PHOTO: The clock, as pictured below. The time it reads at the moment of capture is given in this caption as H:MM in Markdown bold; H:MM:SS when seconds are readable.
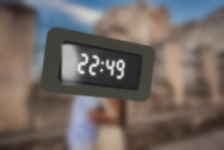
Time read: **22:49**
